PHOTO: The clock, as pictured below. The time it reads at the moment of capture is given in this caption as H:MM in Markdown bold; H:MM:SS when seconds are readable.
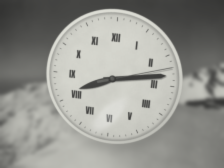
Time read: **8:13:12**
